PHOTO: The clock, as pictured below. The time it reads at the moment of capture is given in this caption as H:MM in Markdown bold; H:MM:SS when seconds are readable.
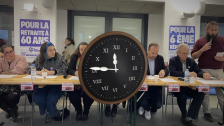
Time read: **11:46**
